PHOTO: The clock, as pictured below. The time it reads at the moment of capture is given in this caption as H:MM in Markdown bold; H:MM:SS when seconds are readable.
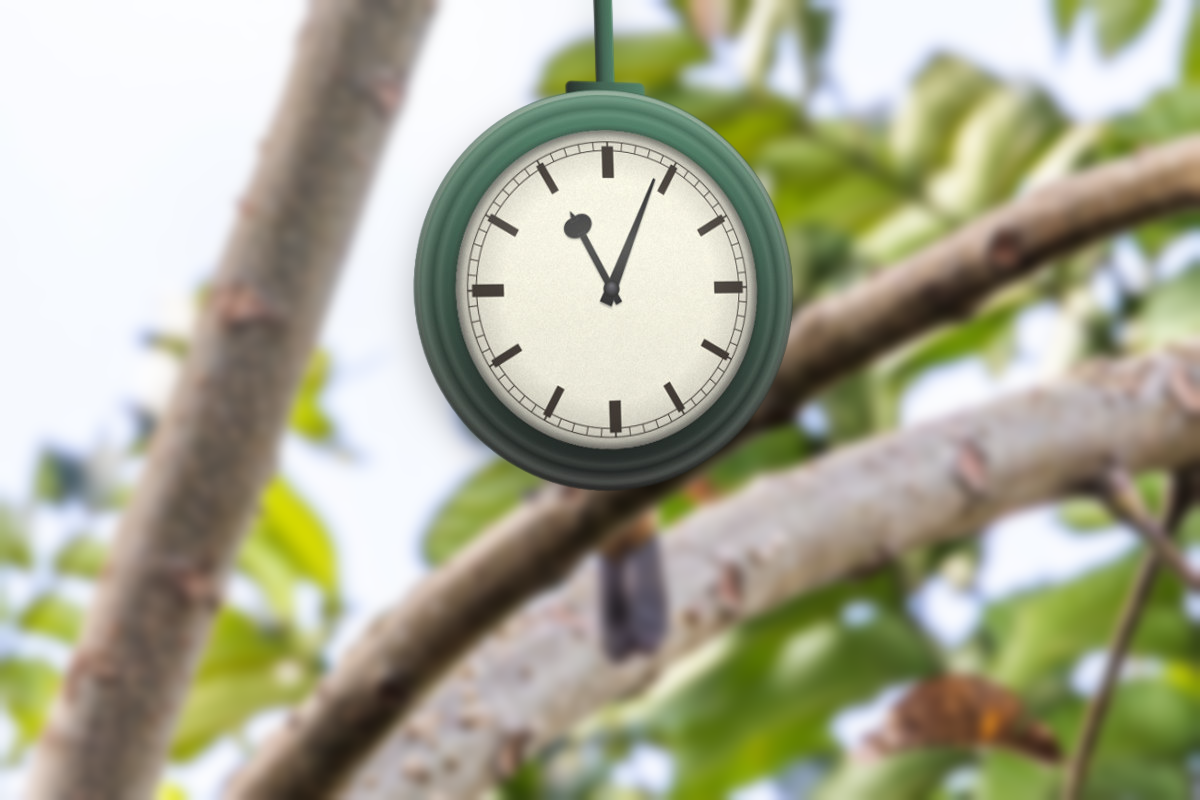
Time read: **11:04**
